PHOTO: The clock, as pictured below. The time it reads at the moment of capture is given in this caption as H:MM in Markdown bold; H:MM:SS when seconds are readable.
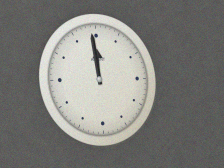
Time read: **11:59**
